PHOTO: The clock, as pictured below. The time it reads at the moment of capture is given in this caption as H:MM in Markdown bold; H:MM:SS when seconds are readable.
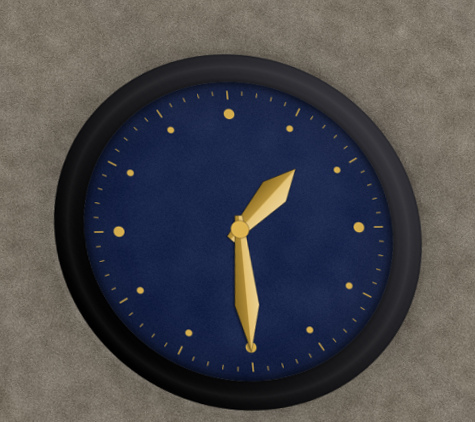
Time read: **1:30**
